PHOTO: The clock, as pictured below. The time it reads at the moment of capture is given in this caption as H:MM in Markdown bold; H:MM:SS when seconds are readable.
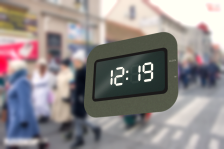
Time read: **12:19**
